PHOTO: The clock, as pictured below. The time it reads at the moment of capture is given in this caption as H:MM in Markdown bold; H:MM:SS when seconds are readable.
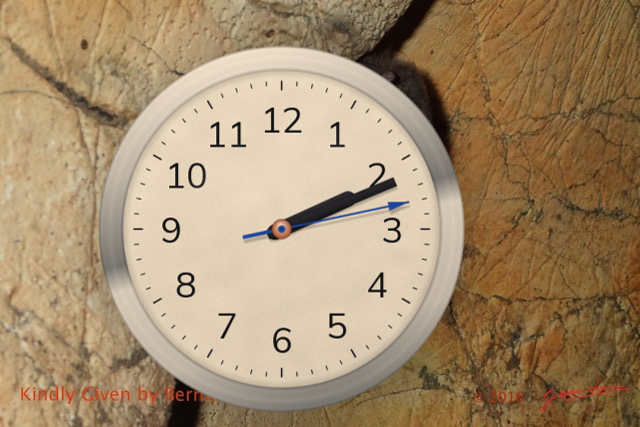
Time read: **2:11:13**
